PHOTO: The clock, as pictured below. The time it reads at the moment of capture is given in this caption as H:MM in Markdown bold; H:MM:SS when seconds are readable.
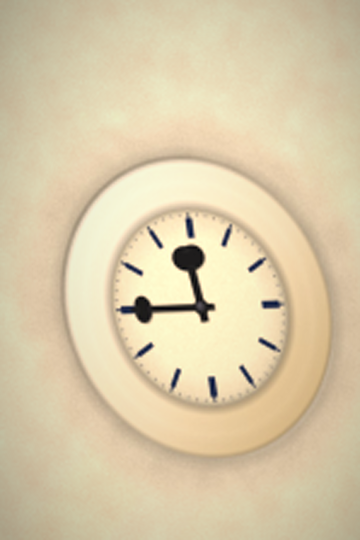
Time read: **11:45**
